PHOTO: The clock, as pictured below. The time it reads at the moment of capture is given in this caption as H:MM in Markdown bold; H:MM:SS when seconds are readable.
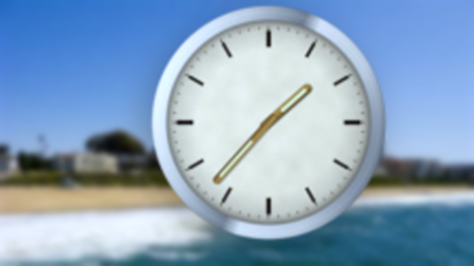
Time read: **1:37**
